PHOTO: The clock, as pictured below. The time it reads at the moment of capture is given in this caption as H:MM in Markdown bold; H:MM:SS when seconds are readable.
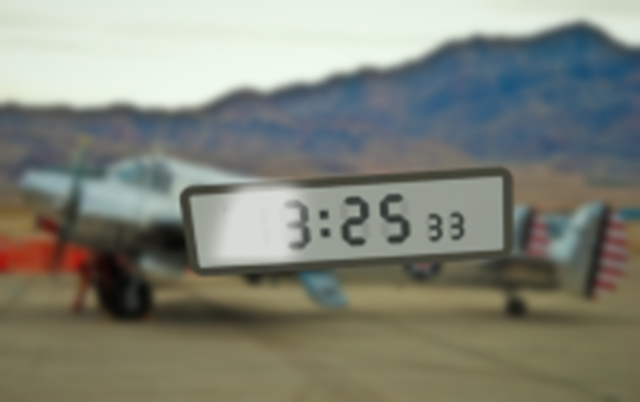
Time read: **3:25:33**
